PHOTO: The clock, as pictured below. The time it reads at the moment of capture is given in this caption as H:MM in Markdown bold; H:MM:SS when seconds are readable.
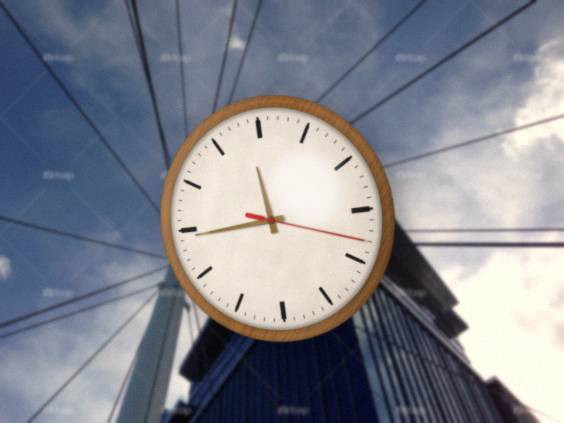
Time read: **11:44:18**
